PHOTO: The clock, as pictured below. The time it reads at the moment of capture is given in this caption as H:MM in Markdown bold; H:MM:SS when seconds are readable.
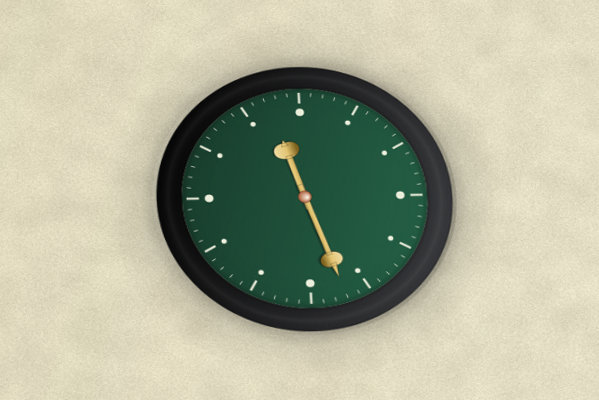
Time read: **11:27**
